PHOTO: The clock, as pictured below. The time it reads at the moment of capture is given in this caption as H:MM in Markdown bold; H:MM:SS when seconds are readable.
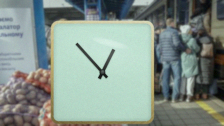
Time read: **12:53**
